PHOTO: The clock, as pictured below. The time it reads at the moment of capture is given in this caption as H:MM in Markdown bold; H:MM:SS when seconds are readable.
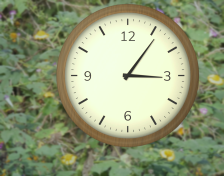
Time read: **3:06**
